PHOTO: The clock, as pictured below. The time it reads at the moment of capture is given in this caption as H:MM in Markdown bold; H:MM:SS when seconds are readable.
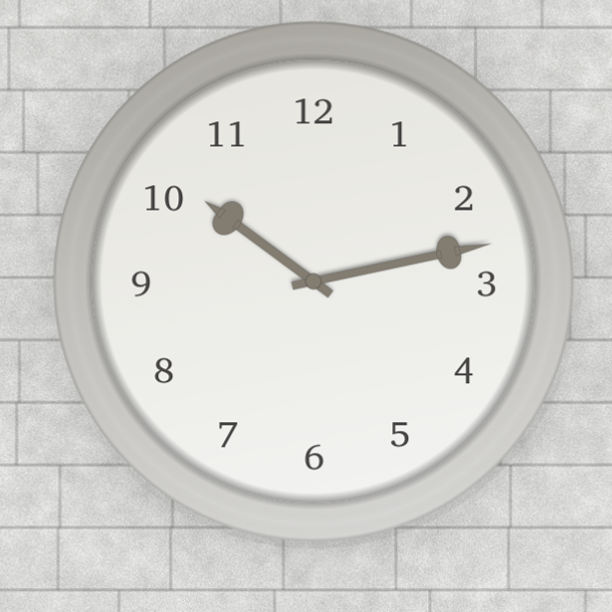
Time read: **10:13**
